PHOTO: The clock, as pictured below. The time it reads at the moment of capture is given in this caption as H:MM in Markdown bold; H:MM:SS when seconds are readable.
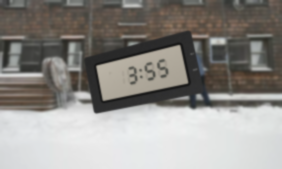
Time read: **3:55**
